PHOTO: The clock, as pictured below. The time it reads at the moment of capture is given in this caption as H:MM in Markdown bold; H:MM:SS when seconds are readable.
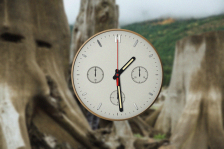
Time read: **1:29**
